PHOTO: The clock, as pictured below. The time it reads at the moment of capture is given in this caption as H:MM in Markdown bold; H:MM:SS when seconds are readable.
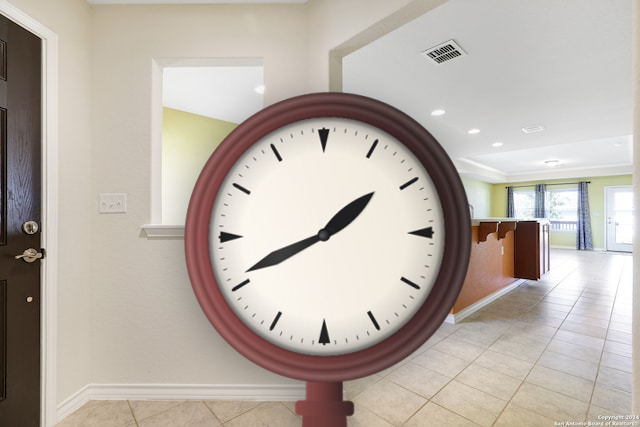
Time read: **1:41**
